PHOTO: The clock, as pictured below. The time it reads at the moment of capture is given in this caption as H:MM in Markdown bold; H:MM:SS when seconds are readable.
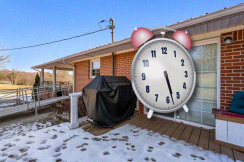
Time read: **5:28**
